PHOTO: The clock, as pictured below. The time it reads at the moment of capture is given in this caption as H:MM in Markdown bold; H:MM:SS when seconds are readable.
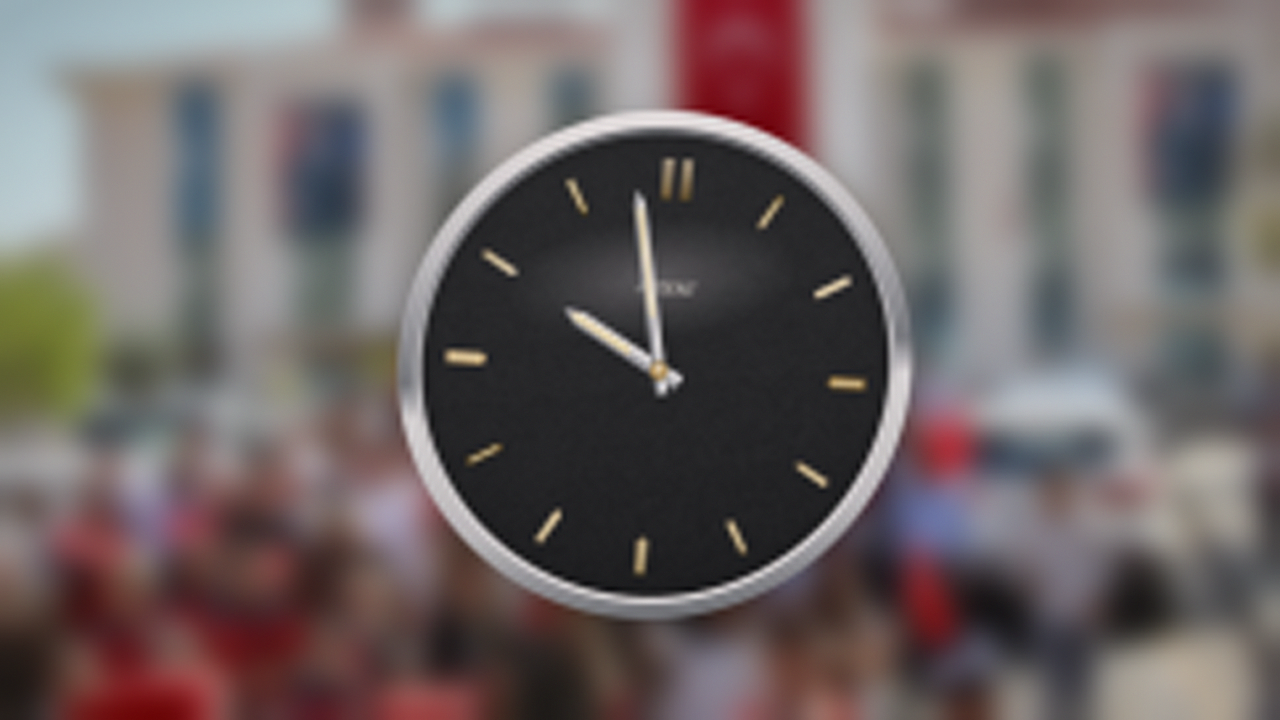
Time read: **9:58**
